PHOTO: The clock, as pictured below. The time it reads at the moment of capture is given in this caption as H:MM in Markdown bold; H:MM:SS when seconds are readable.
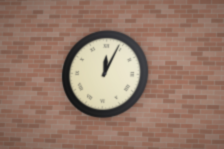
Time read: **12:04**
